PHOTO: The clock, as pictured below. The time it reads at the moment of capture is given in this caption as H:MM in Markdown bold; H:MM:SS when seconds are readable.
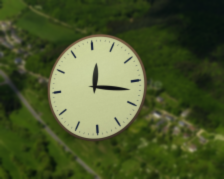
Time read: **12:17**
